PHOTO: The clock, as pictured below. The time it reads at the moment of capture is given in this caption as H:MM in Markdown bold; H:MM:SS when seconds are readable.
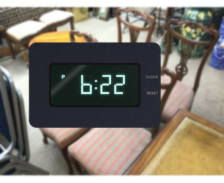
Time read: **6:22**
